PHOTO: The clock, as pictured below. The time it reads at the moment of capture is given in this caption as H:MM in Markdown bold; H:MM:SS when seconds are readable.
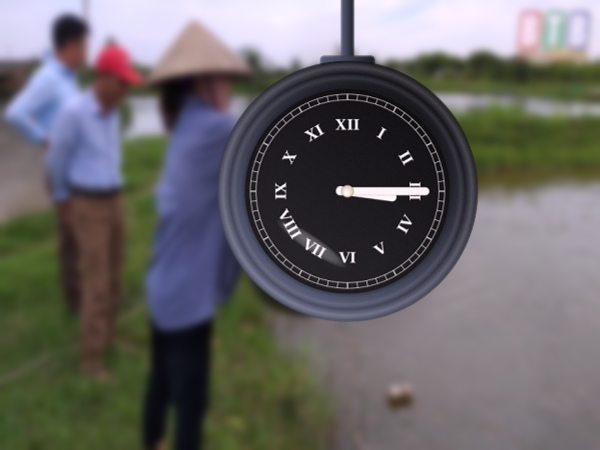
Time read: **3:15**
